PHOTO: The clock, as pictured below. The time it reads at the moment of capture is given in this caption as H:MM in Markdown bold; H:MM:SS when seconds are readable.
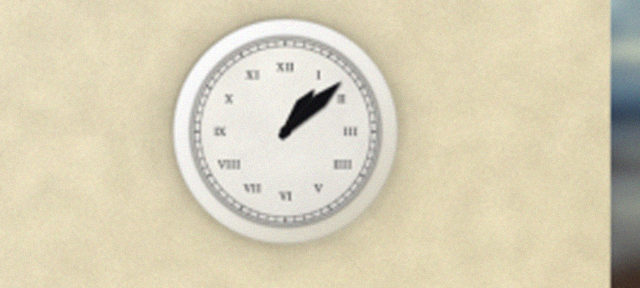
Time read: **1:08**
